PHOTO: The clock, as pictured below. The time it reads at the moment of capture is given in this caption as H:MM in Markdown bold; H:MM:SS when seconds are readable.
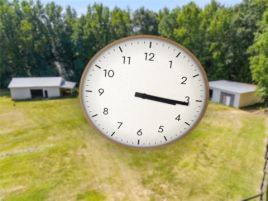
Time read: **3:16**
